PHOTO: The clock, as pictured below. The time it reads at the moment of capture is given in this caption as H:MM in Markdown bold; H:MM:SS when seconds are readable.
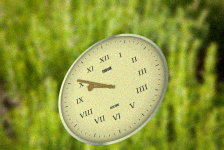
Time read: **9:51**
